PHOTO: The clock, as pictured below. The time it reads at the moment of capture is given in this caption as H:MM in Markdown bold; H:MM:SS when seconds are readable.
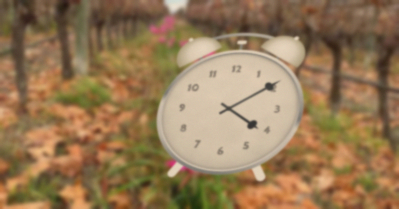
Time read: **4:09**
